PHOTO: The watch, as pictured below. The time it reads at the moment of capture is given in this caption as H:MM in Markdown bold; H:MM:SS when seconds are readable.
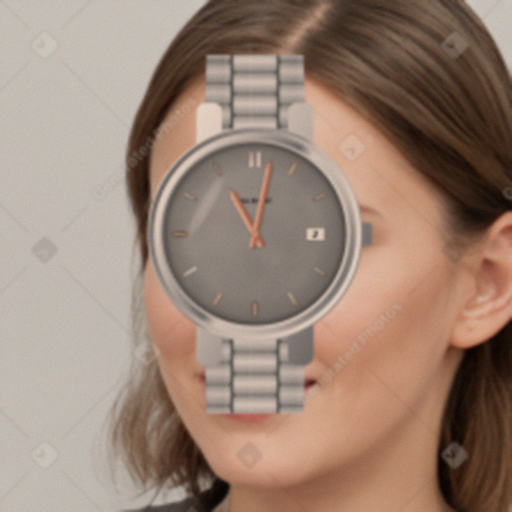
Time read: **11:02**
